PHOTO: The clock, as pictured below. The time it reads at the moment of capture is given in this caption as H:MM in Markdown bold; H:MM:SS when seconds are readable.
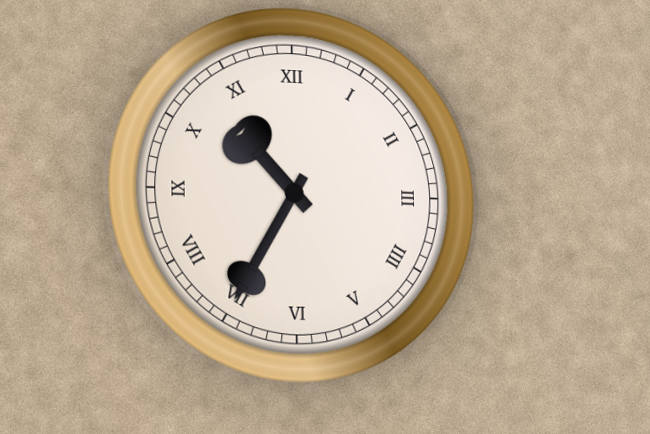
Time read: **10:35**
